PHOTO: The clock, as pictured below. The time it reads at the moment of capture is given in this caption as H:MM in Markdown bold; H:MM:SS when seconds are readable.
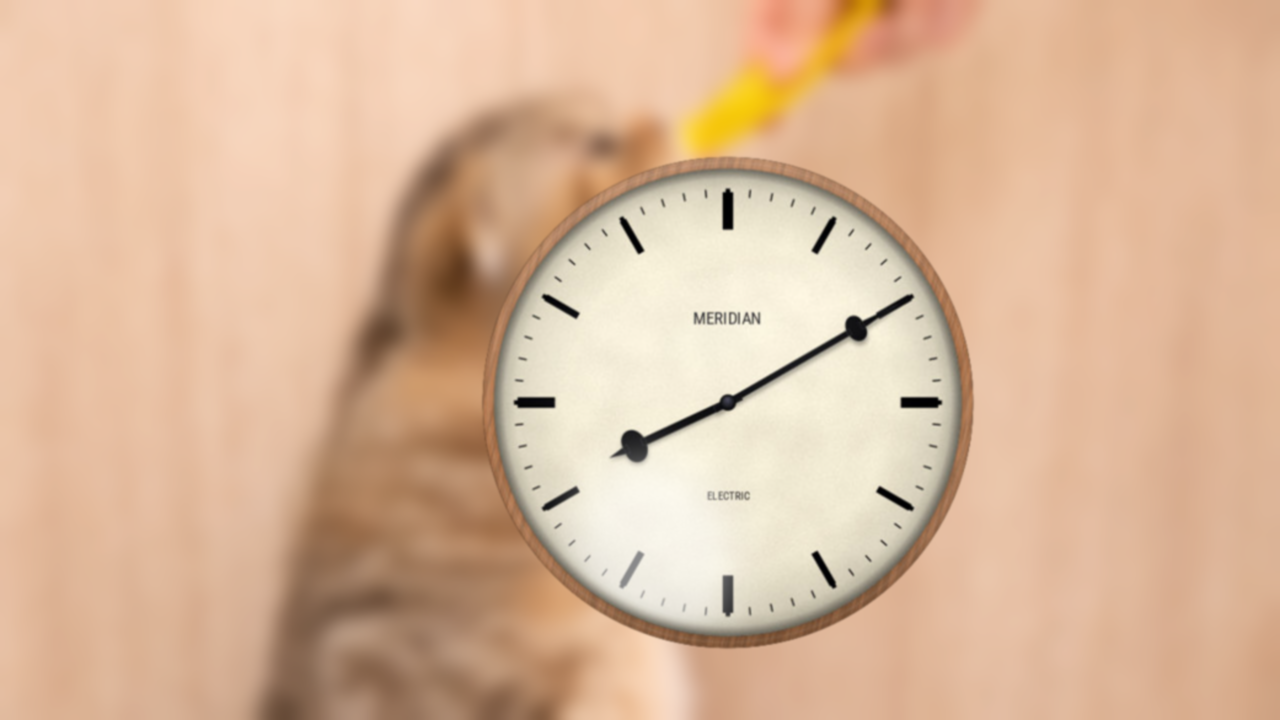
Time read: **8:10**
